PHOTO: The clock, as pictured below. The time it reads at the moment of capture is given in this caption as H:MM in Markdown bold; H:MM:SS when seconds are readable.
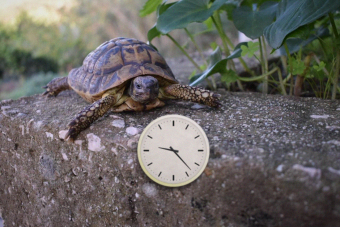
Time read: **9:23**
